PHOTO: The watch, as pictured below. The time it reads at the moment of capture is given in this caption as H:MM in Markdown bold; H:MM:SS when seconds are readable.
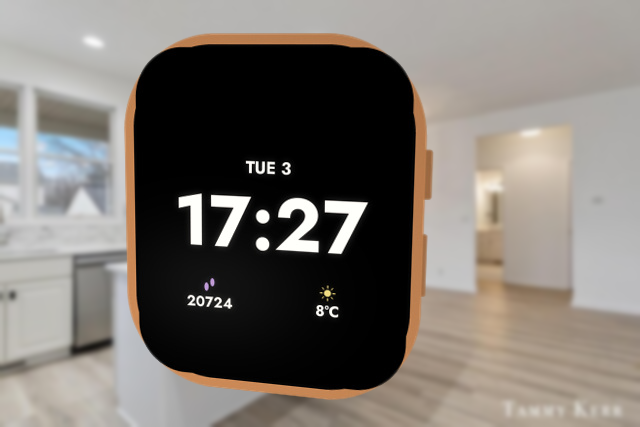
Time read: **17:27**
